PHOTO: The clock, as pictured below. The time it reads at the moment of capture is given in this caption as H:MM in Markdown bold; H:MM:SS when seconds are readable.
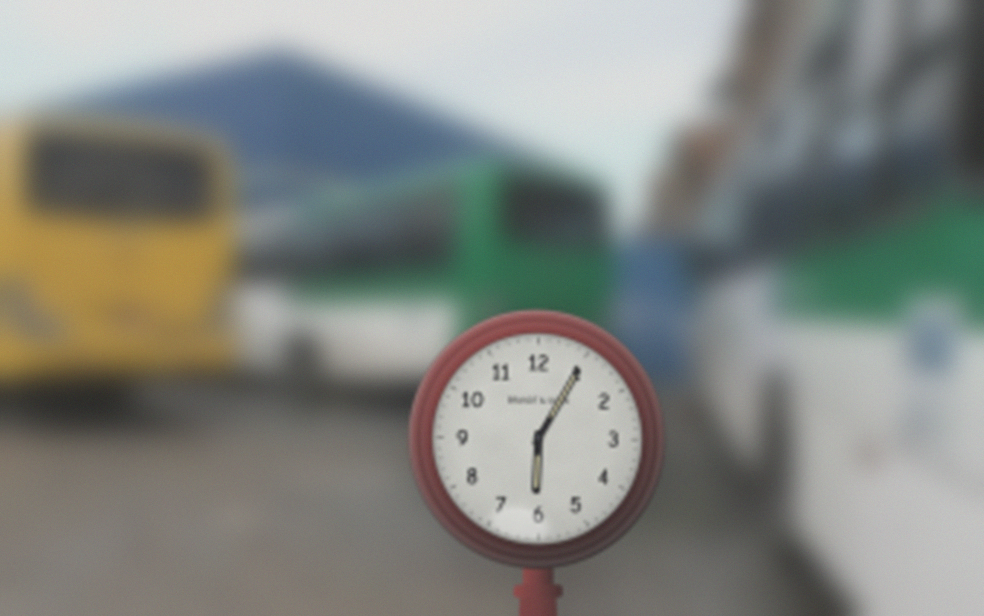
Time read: **6:05**
